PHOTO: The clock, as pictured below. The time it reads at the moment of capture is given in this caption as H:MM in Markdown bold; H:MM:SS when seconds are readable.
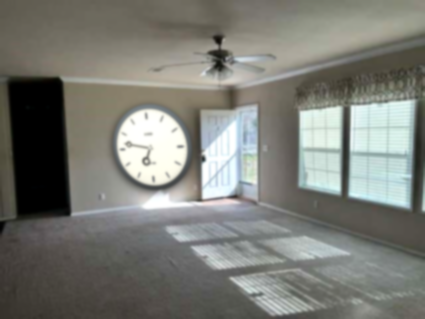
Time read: **6:47**
